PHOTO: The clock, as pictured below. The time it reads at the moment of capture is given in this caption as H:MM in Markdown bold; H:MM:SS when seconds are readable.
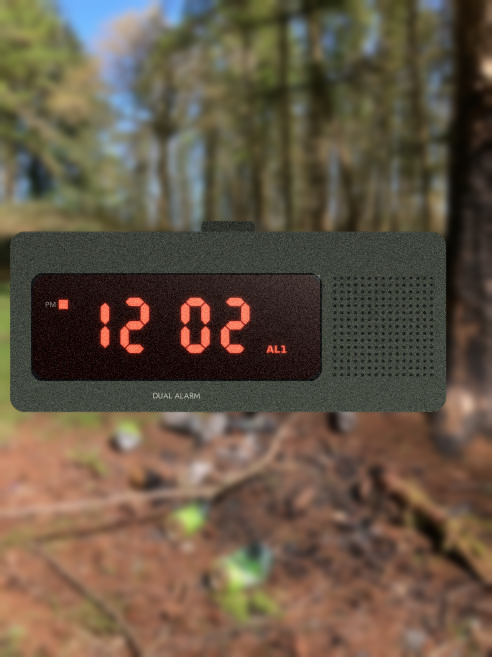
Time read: **12:02**
